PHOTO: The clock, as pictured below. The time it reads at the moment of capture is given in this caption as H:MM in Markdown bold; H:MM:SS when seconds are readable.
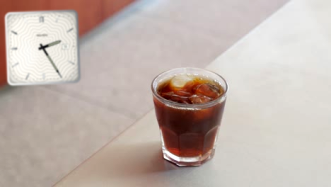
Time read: **2:25**
